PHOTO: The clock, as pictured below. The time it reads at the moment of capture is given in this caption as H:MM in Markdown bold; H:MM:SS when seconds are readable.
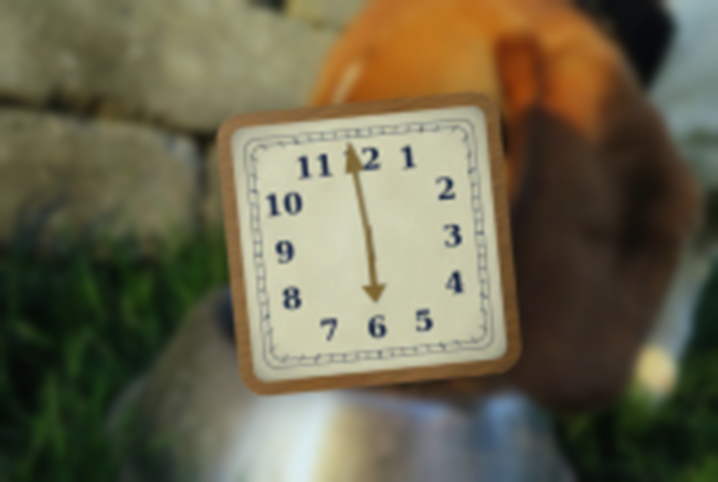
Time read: **5:59**
